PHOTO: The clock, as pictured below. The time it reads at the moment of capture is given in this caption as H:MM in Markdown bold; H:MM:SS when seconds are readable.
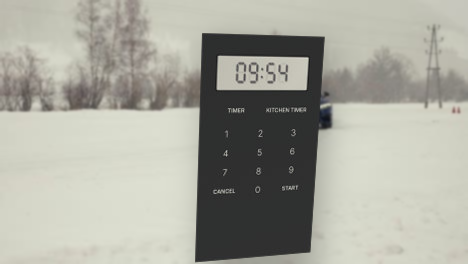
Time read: **9:54**
